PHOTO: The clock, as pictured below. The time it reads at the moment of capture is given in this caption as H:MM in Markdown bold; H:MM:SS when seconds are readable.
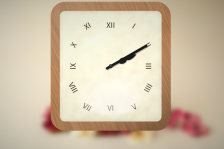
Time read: **2:10**
